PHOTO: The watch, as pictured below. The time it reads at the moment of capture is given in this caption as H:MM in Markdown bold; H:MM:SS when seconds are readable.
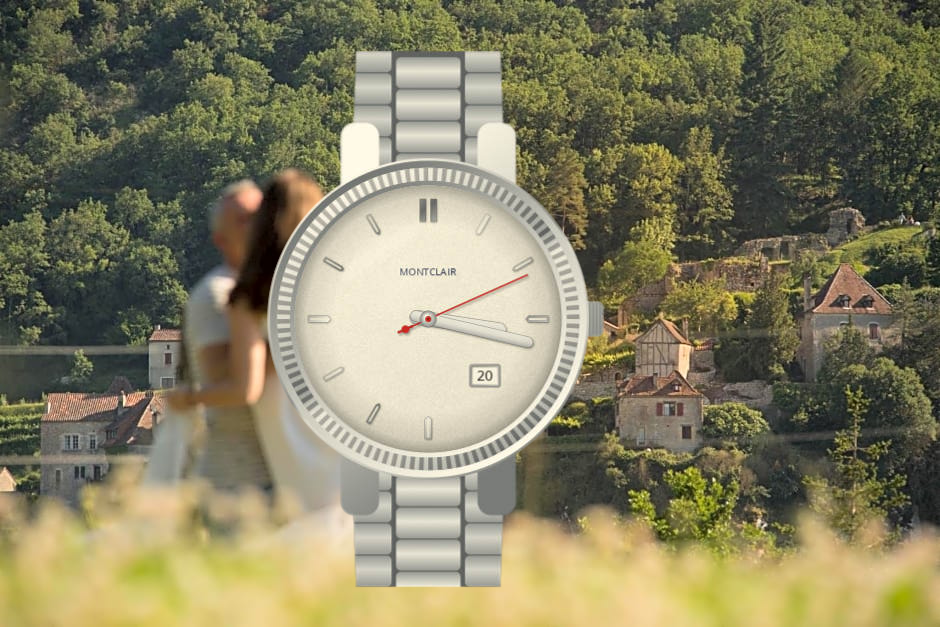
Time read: **3:17:11**
